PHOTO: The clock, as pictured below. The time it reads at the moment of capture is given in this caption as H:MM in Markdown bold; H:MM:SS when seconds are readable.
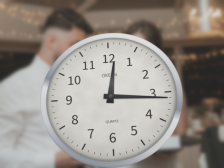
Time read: **12:16**
